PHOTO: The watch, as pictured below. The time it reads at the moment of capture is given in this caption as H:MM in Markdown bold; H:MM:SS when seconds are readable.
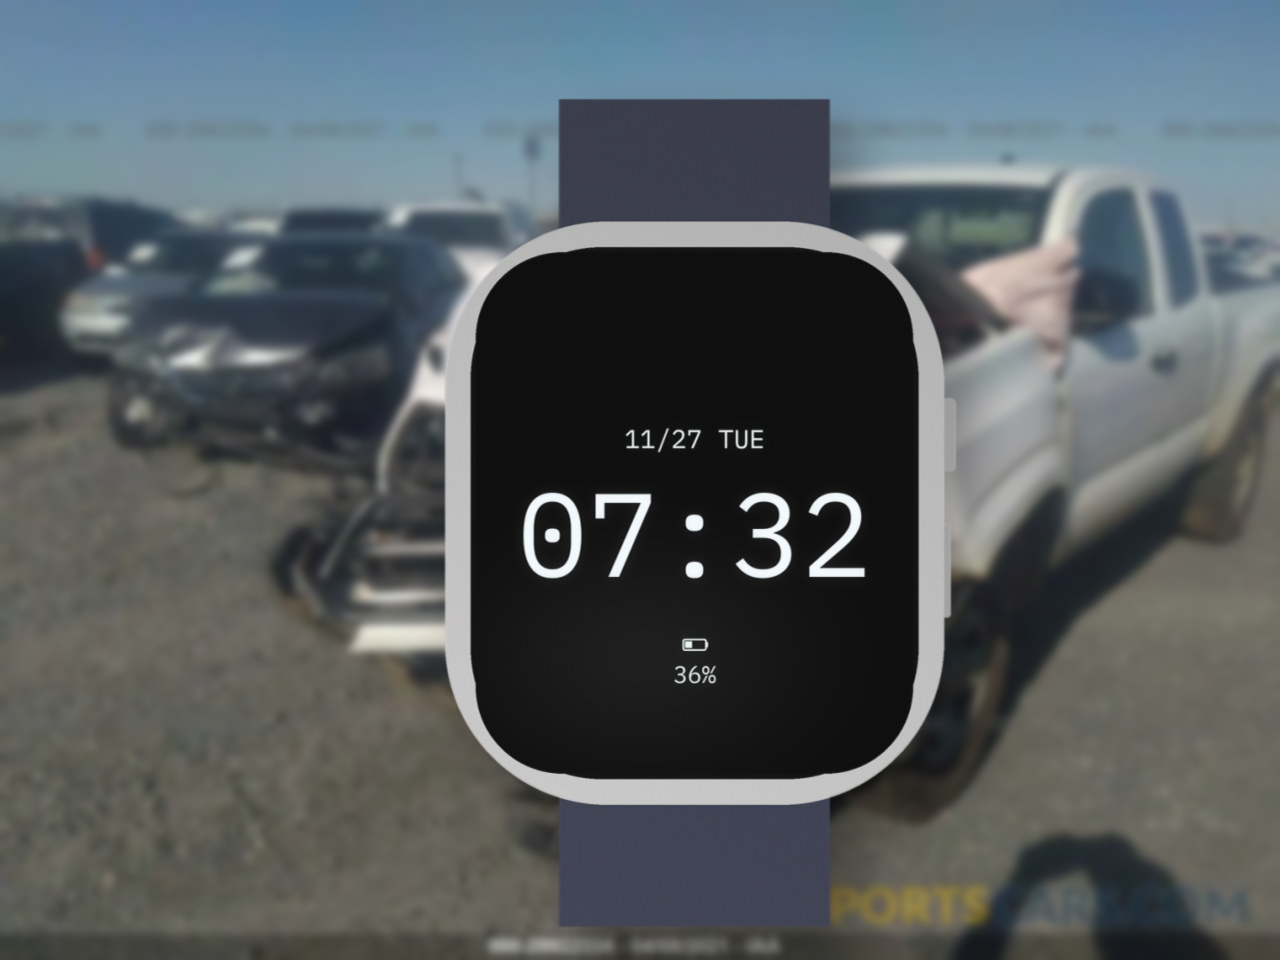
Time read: **7:32**
